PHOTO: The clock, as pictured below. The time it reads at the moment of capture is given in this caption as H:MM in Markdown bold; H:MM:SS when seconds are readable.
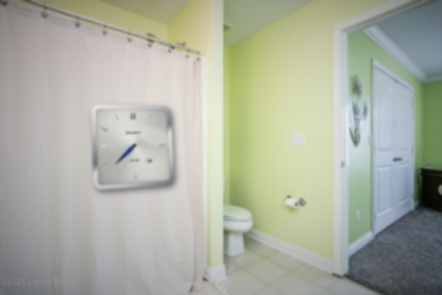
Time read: **7:38**
